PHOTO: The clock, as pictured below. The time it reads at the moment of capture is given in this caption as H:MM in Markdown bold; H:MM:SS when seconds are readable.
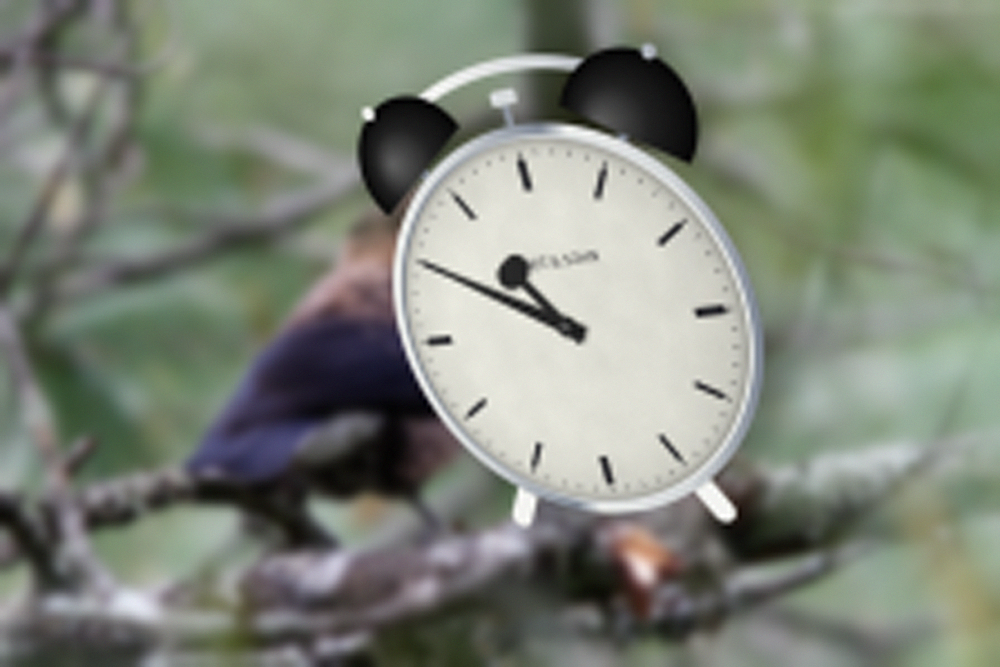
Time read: **10:50**
